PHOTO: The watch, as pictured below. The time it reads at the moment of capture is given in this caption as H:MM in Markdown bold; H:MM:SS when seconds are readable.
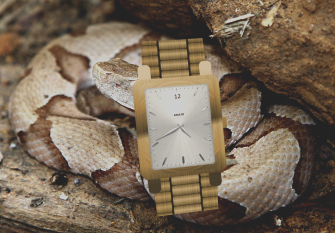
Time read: **4:41**
